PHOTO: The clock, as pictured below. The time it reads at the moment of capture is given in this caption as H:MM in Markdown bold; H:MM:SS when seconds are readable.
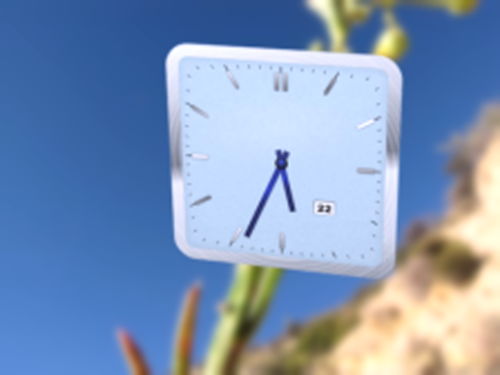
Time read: **5:34**
